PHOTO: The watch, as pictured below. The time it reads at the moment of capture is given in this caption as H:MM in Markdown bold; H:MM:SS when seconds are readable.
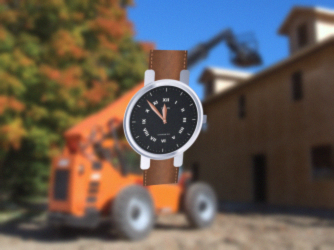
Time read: **11:53**
